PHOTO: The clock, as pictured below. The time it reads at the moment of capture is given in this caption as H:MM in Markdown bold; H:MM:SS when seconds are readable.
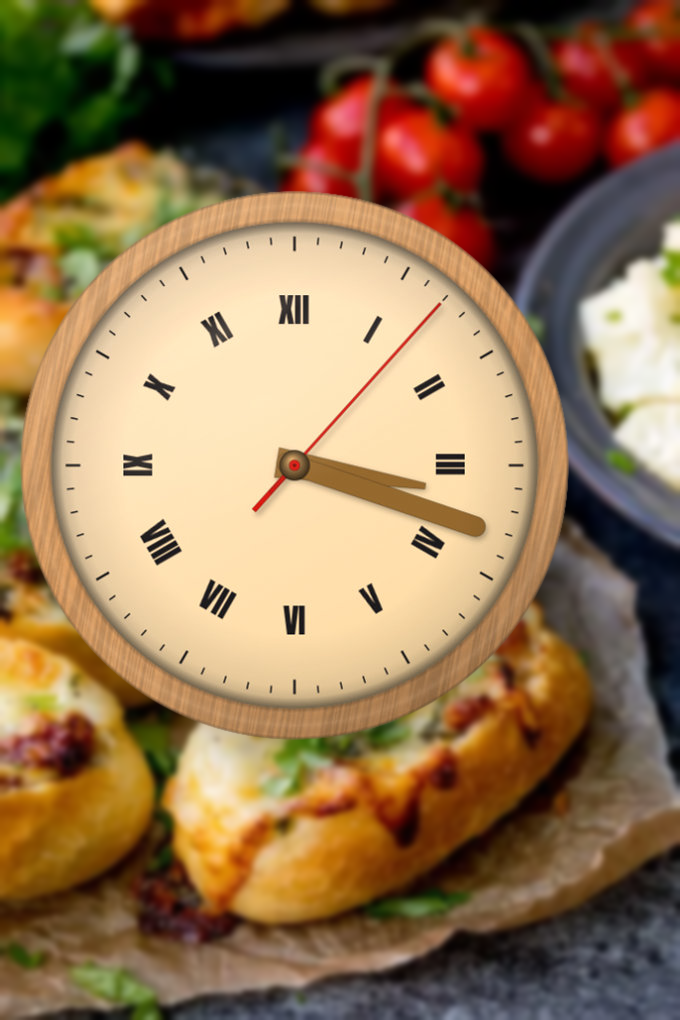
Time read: **3:18:07**
